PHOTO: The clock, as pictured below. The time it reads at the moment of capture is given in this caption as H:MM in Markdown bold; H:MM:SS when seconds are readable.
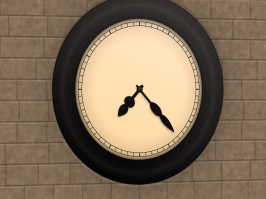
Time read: **7:23**
